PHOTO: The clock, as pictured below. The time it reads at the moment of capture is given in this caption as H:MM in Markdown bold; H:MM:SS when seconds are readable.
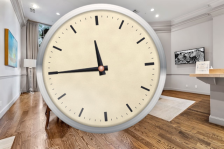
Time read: **11:45**
